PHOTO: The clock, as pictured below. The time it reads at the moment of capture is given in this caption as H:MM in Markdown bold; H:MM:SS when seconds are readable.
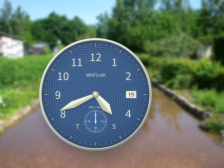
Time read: **4:41**
